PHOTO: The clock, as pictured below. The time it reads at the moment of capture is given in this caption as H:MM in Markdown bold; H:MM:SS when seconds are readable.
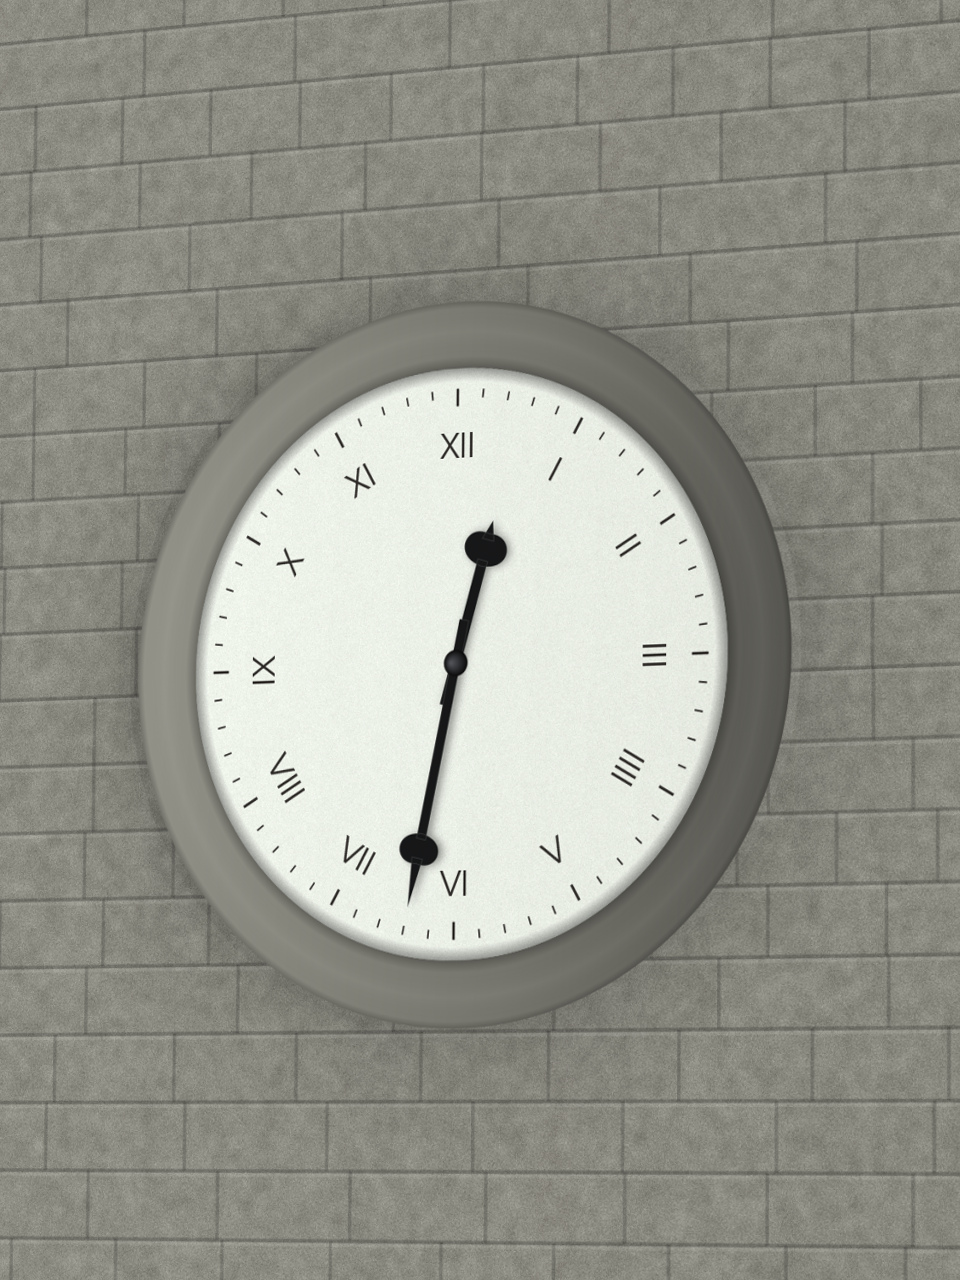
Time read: **12:32**
